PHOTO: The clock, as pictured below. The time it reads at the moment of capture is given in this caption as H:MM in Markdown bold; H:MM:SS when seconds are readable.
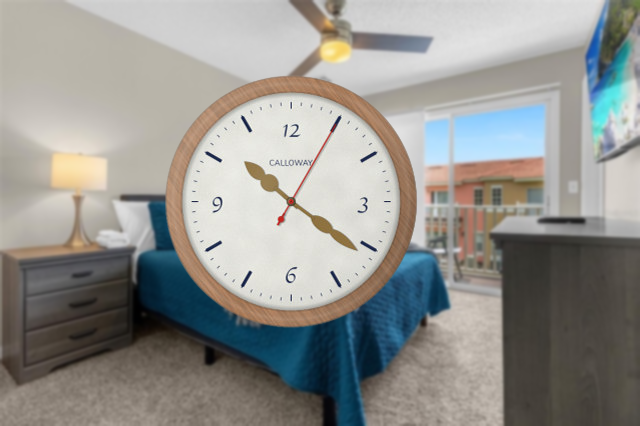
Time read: **10:21:05**
